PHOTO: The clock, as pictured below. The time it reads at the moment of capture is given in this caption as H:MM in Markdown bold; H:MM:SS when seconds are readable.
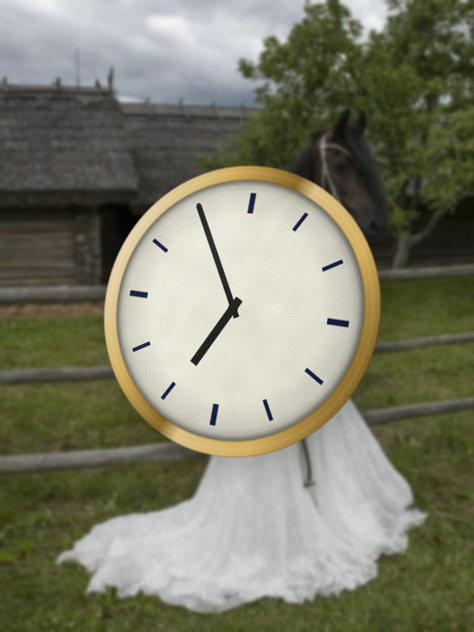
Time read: **6:55**
